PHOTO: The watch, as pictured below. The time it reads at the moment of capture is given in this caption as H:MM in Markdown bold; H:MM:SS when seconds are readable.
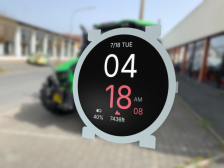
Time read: **4:18:08**
